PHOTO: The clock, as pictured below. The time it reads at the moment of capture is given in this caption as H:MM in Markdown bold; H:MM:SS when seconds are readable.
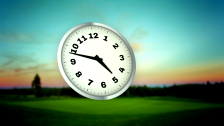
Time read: **4:48**
